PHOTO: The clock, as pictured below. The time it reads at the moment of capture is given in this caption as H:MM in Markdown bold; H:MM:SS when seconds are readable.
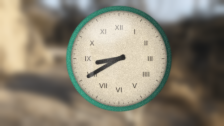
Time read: **8:40**
